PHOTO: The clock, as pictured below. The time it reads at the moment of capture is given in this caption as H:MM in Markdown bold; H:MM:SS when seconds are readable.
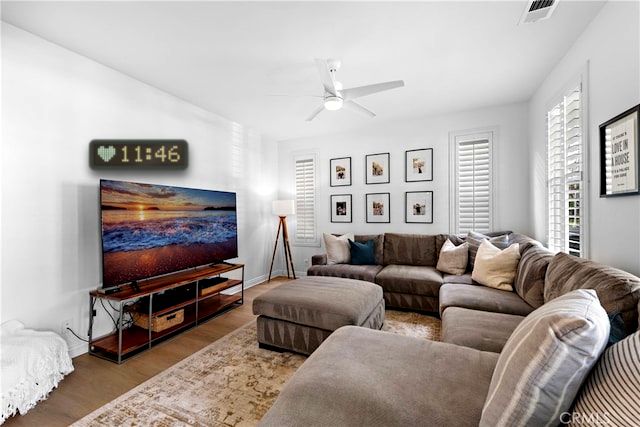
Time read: **11:46**
